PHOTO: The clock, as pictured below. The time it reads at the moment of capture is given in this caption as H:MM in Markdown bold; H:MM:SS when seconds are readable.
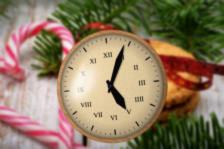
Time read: **5:04**
